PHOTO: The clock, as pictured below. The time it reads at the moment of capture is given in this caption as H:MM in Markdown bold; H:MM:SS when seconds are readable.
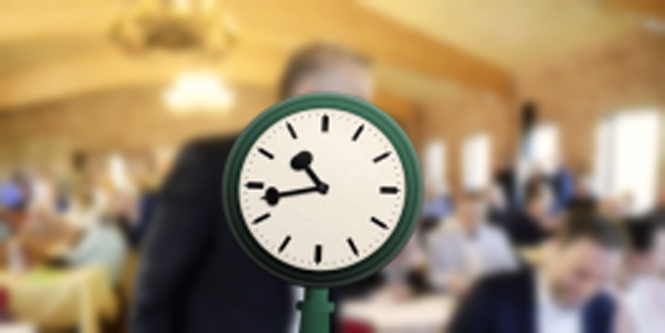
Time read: **10:43**
